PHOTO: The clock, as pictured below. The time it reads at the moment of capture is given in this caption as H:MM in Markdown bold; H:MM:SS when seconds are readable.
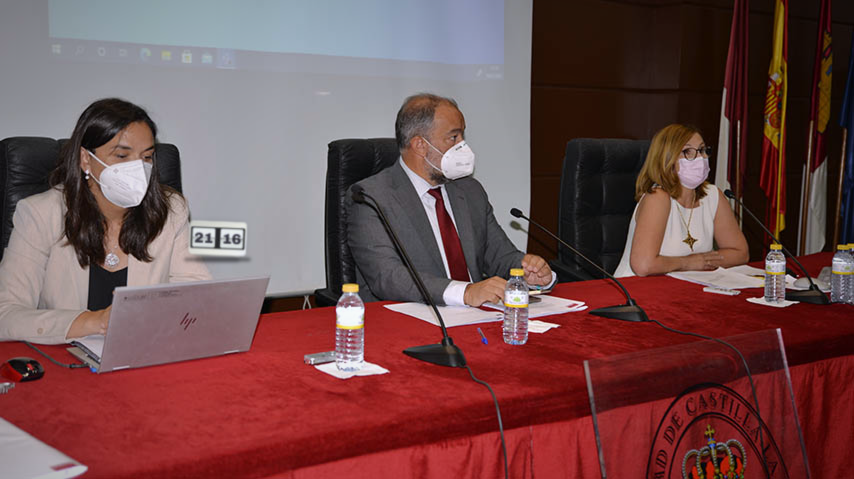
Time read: **21:16**
